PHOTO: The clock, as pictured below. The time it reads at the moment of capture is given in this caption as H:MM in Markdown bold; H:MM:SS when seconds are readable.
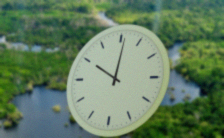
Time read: **10:01**
